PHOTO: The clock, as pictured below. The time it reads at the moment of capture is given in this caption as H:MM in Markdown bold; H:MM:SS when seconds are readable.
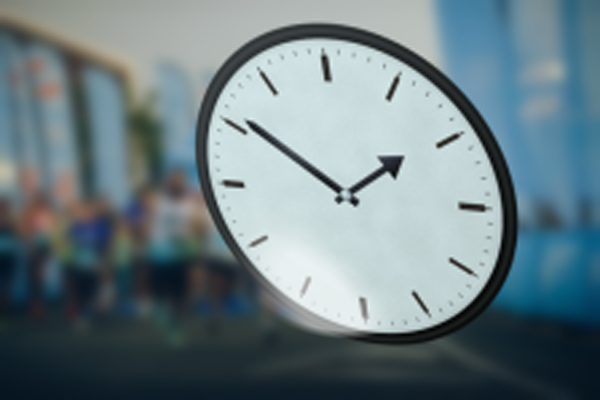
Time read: **1:51**
